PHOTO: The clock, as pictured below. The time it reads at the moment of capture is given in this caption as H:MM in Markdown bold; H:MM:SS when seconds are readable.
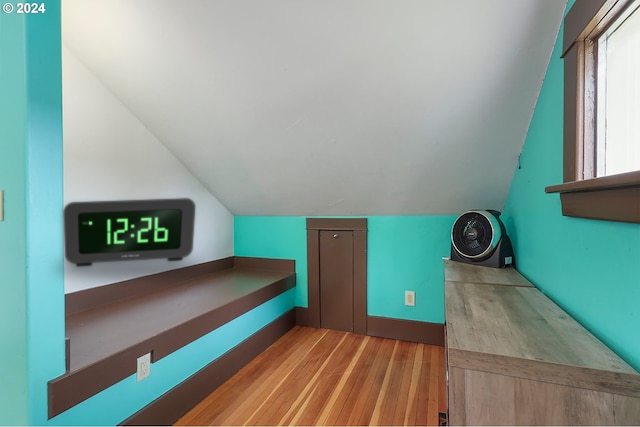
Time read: **12:26**
